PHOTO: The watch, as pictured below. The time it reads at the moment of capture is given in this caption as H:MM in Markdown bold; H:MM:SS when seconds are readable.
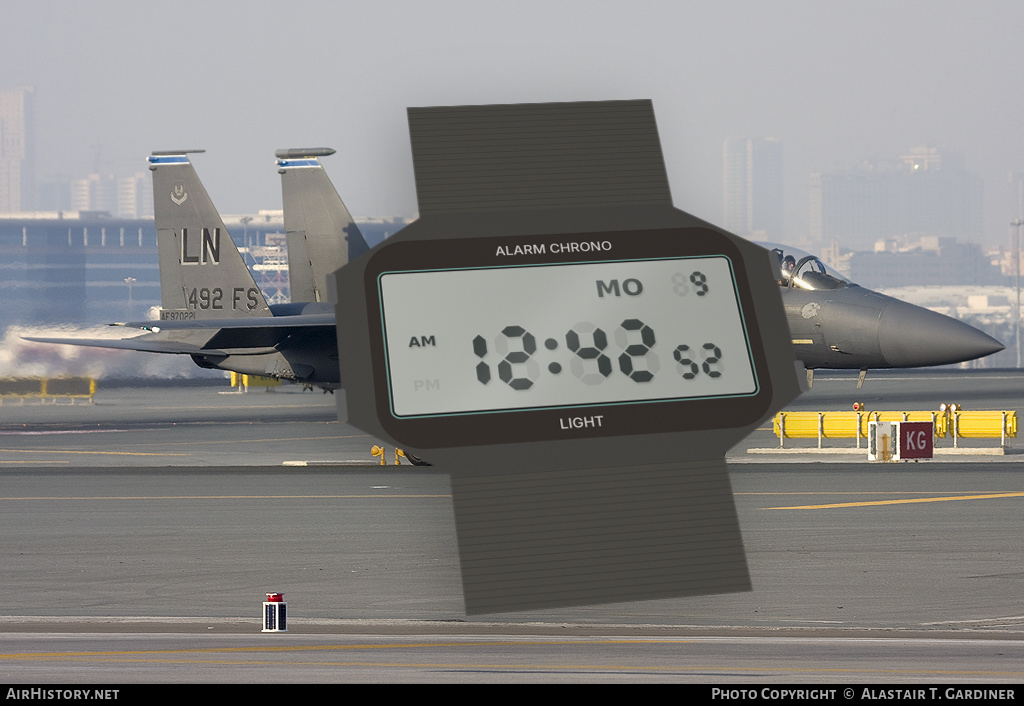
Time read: **12:42:52**
